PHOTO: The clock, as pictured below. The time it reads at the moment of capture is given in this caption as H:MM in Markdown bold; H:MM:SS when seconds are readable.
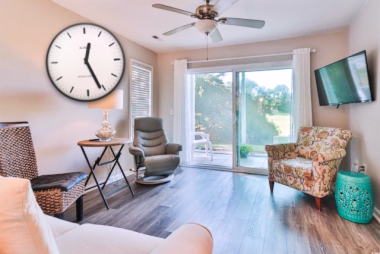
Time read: **12:26**
